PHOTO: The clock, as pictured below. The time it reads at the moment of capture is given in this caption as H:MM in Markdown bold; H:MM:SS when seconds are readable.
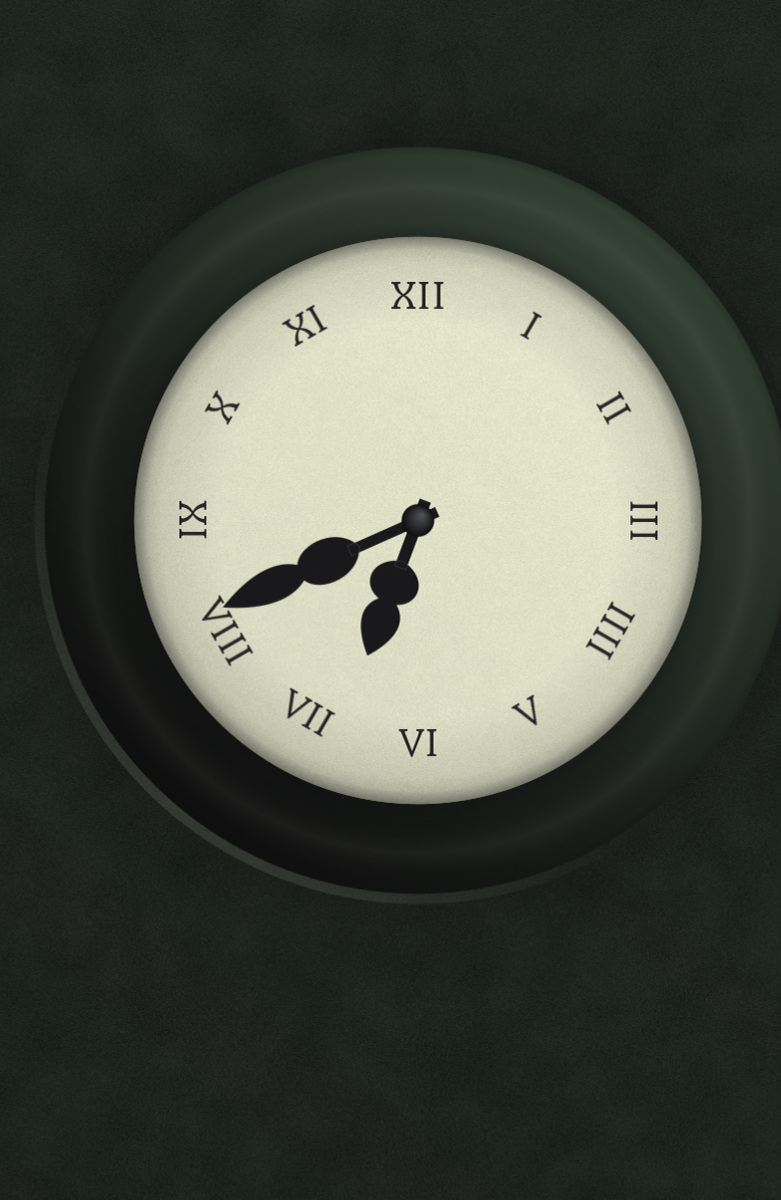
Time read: **6:41**
